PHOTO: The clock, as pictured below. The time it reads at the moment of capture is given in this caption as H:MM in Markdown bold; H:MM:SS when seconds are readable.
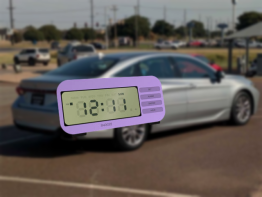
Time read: **12:11**
